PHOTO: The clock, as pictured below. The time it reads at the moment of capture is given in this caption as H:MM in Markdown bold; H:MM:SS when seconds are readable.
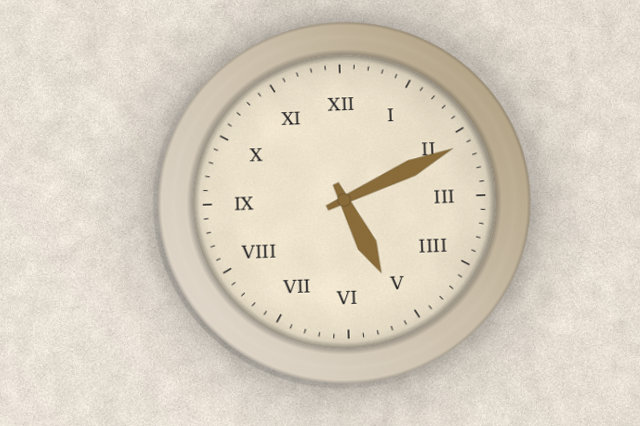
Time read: **5:11**
